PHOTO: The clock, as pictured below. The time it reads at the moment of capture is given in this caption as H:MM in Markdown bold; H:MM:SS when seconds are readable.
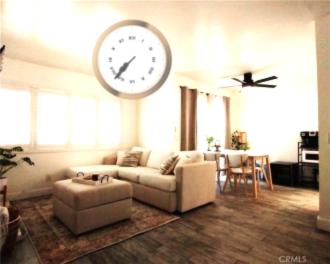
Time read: **7:37**
